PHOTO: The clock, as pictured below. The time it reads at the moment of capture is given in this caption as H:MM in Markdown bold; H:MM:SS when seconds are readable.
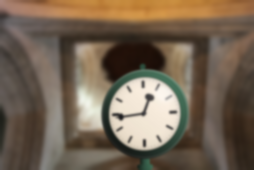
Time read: **12:44**
